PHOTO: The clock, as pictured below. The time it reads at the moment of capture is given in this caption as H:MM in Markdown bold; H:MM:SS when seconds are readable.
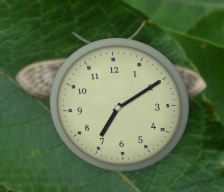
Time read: **7:10**
